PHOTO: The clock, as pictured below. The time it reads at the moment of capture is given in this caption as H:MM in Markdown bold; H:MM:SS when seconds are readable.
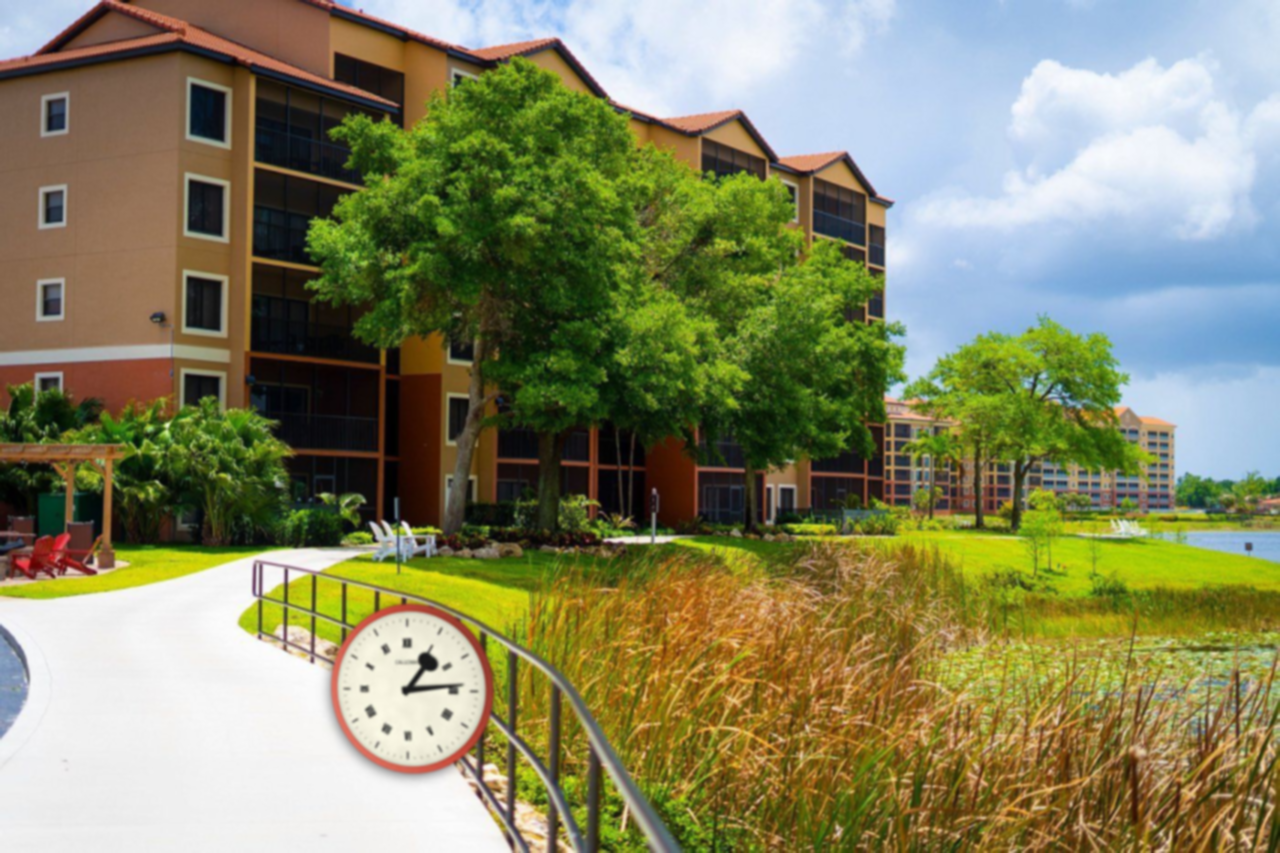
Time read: **1:14**
